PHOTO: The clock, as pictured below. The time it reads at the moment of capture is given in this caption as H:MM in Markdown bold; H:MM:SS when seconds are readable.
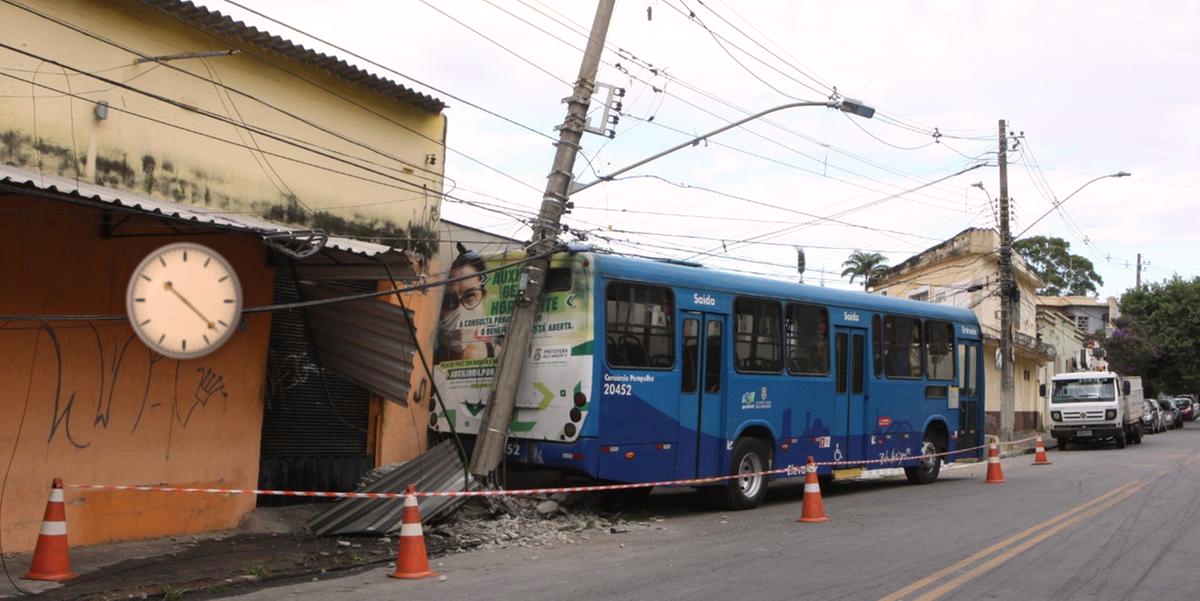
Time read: **10:22**
